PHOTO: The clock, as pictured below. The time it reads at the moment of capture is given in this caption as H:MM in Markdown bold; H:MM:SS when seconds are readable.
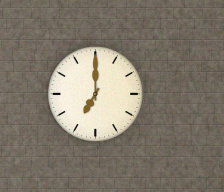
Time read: **7:00**
